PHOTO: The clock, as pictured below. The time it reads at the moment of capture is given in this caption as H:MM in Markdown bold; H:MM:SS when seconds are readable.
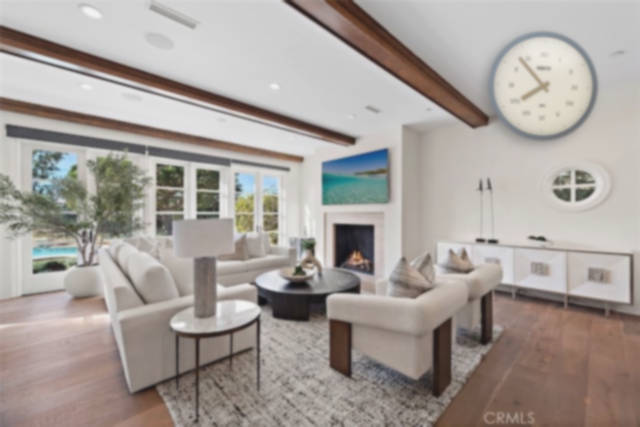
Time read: **7:53**
